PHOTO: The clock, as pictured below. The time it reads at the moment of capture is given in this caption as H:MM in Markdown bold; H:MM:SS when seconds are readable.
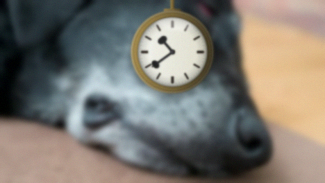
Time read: **10:39**
